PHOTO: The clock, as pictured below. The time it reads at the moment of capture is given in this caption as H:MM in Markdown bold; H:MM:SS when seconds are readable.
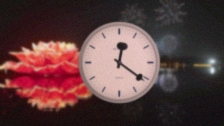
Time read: **12:21**
